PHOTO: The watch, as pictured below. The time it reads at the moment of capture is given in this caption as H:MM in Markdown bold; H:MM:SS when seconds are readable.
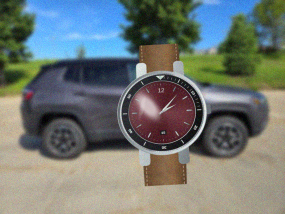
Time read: **2:07**
